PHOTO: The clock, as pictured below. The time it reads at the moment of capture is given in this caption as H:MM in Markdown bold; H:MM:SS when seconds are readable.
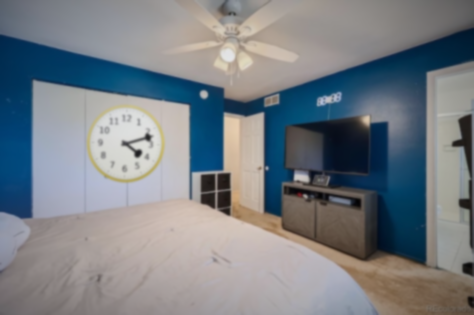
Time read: **4:12**
